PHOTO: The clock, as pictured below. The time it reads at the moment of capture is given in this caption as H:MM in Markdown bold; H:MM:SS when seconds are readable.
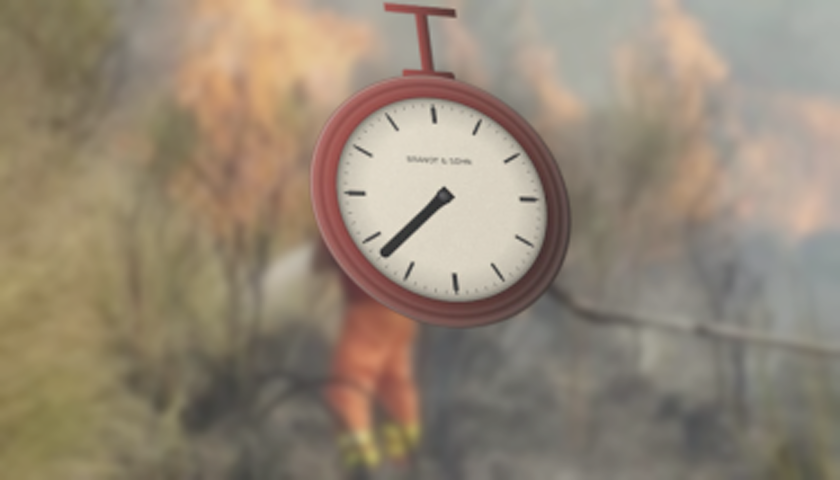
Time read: **7:38**
